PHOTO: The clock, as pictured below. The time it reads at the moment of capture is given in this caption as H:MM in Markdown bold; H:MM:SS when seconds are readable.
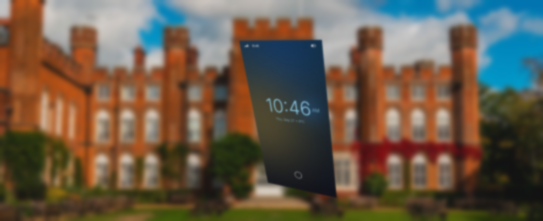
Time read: **10:46**
